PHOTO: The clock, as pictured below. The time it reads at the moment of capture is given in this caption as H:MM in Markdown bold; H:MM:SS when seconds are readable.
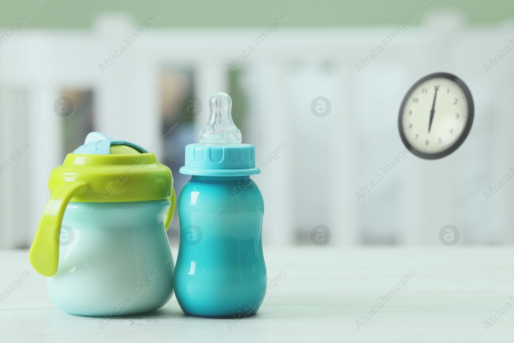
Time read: **6:00**
